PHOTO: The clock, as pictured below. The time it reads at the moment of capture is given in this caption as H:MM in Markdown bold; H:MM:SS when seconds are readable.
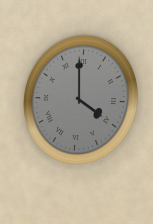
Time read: **3:59**
